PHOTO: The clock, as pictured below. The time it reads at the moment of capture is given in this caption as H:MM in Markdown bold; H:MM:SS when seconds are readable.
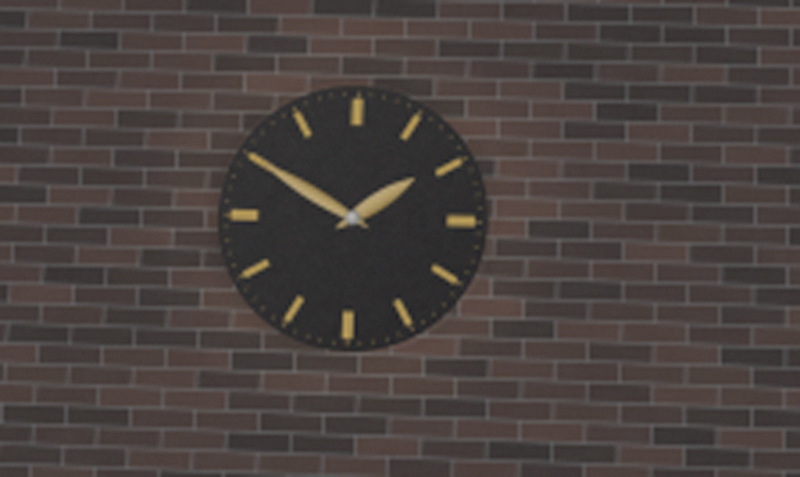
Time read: **1:50**
